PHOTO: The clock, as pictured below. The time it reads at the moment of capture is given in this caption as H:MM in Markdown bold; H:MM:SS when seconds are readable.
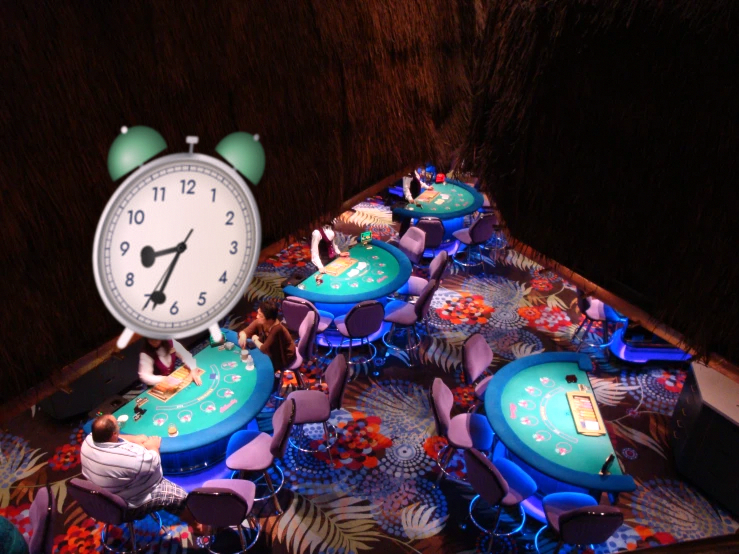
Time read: **8:33:35**
